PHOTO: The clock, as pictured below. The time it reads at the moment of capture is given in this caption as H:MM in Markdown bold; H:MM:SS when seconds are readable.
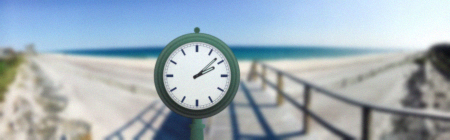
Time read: **2:08**
